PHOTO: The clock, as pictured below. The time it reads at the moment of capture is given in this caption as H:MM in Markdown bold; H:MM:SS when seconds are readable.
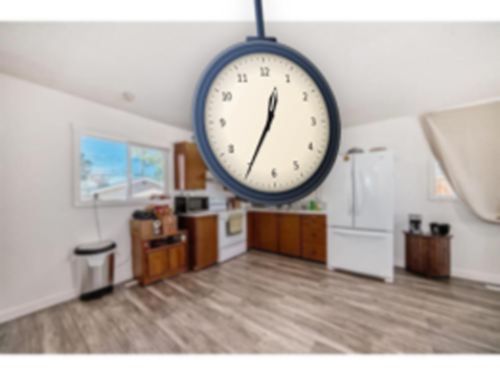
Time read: **12:35**
